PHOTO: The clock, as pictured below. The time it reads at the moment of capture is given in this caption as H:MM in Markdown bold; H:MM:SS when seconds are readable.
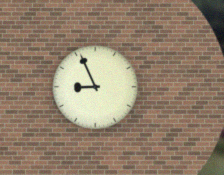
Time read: **8:56**
